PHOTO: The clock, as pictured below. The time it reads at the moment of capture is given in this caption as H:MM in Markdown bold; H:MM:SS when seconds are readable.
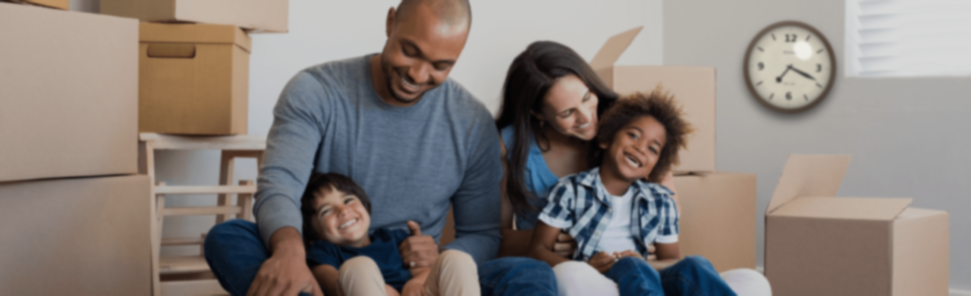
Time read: **7:19**
